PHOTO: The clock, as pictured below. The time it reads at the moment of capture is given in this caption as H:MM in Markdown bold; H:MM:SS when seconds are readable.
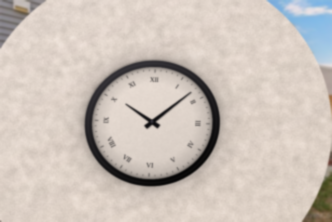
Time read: **10:08**
